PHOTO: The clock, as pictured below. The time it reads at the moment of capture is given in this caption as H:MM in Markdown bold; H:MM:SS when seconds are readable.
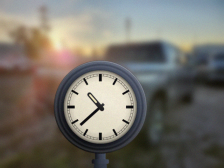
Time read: **10:38**
